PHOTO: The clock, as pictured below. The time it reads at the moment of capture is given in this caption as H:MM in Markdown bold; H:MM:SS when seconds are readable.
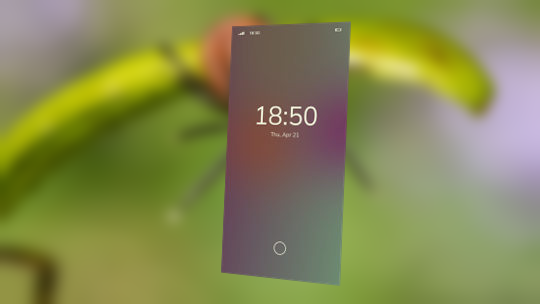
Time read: **18:50**
